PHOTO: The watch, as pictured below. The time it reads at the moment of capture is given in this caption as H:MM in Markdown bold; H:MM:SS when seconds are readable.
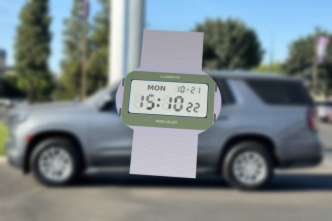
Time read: **15:10:22**
